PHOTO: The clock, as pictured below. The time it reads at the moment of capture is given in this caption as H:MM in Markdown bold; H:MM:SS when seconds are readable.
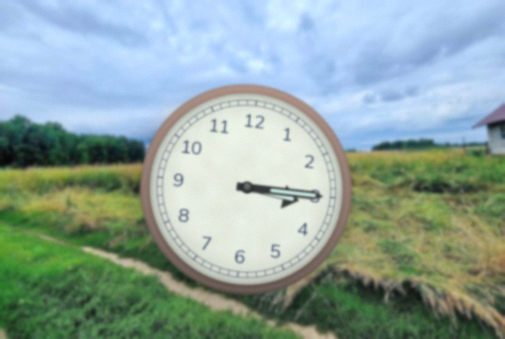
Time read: **3:15**
